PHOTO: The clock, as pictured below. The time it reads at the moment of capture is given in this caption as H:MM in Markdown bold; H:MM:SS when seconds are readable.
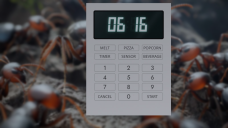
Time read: **6:16**
